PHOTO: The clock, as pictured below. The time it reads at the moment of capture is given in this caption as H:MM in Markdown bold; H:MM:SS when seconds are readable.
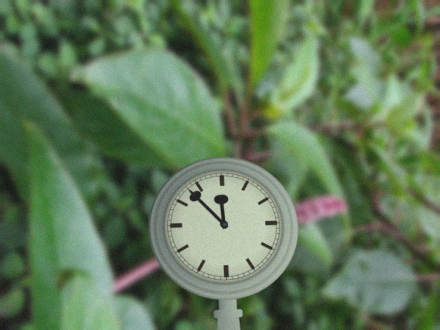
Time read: **11:53**
